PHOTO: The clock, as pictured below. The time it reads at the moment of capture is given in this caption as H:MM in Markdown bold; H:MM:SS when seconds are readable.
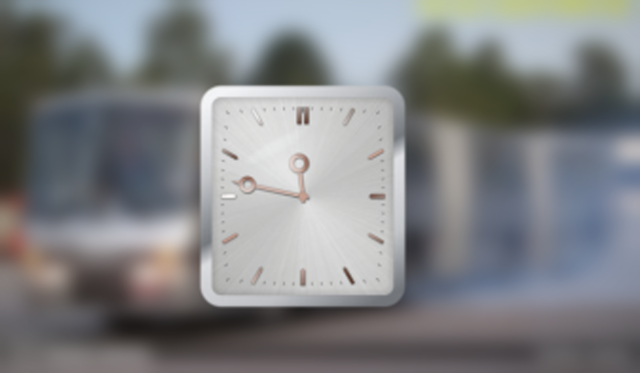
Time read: **11:47**
